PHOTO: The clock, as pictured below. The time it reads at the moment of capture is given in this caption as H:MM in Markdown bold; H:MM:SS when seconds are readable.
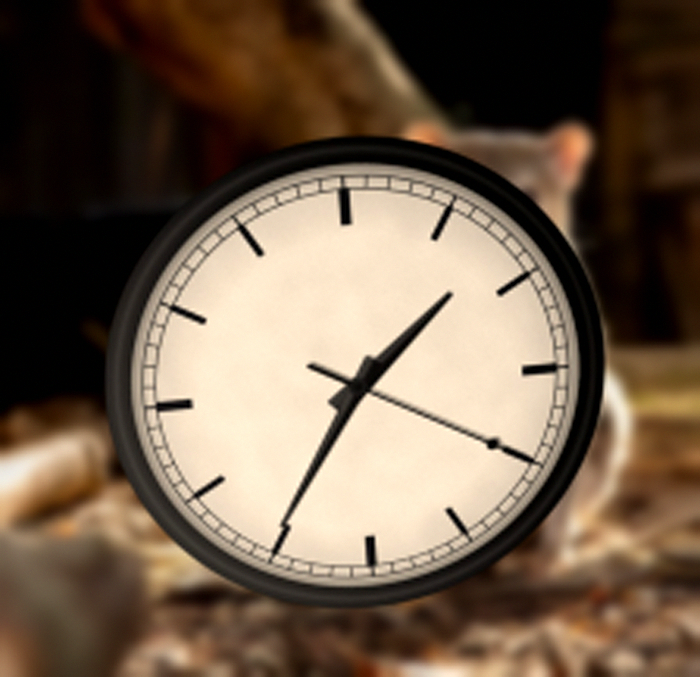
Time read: **1:35:20**
